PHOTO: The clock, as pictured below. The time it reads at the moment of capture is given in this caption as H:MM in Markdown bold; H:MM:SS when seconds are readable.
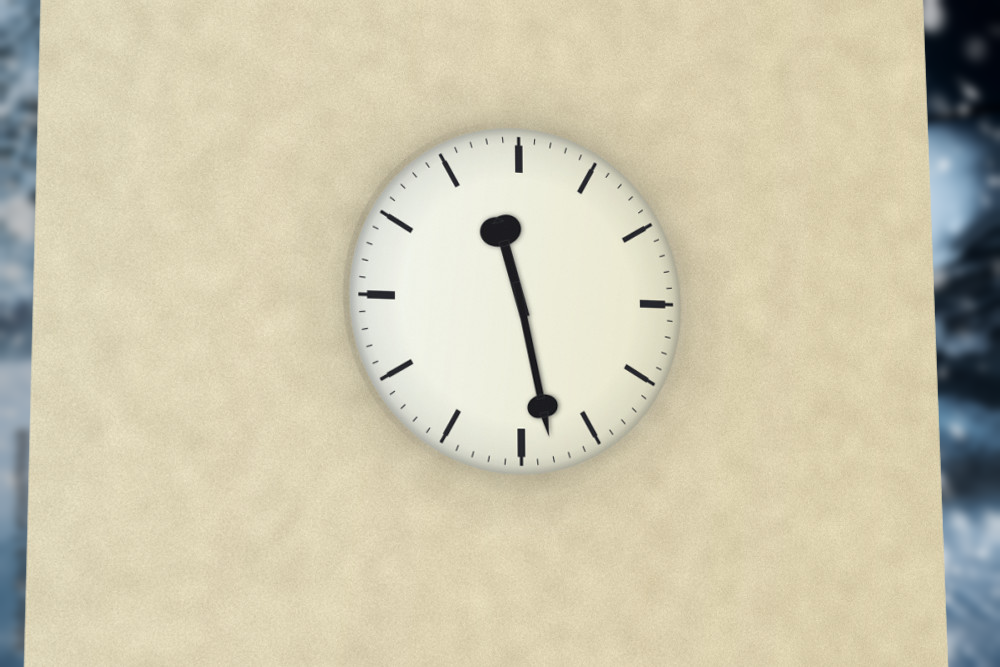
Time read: **11:28**
